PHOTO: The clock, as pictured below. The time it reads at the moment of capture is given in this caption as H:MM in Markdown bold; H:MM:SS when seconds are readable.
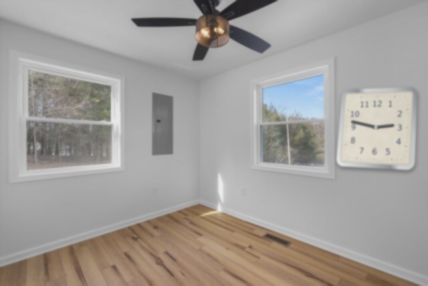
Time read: **2:47**
